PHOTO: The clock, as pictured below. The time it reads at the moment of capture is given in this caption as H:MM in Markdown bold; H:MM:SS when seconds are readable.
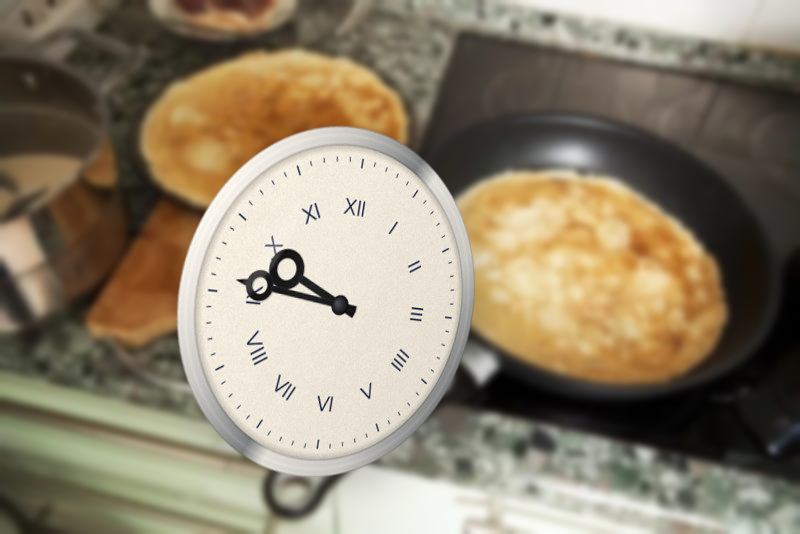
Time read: **9:46**
